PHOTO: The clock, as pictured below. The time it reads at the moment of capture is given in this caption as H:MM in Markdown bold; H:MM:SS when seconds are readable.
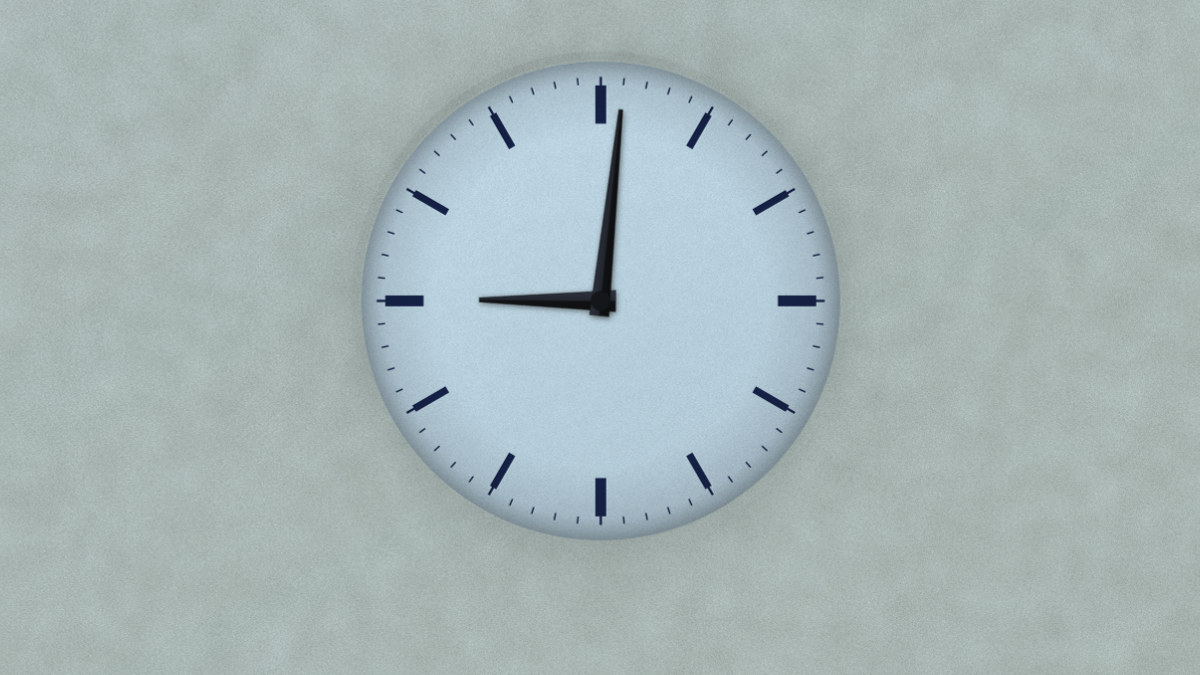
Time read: **9:01**
